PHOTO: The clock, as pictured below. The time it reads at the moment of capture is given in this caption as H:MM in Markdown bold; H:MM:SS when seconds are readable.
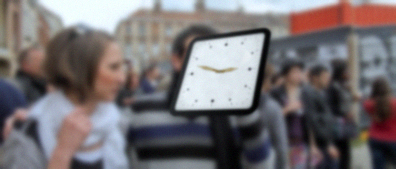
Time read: **2:48**
